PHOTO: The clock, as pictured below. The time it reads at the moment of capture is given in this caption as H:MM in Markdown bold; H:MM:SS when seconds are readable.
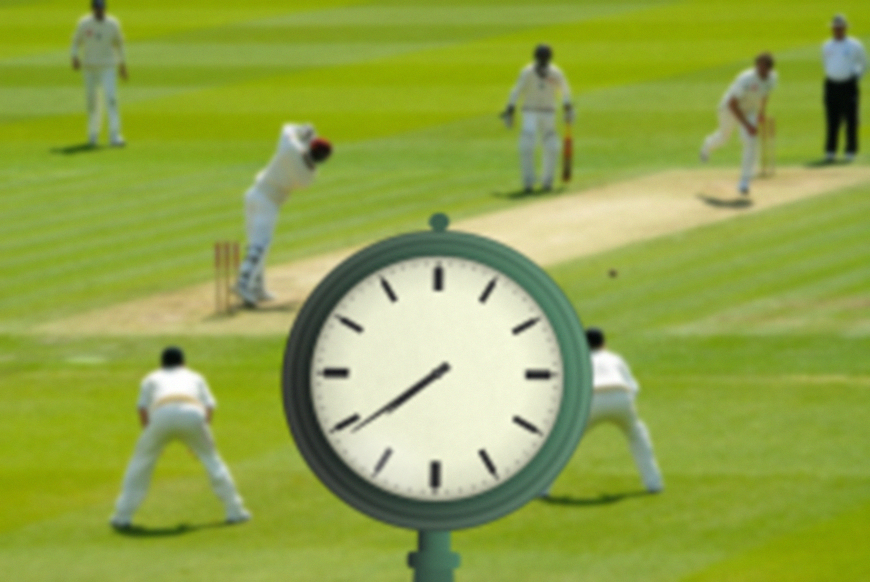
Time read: **7:39**
